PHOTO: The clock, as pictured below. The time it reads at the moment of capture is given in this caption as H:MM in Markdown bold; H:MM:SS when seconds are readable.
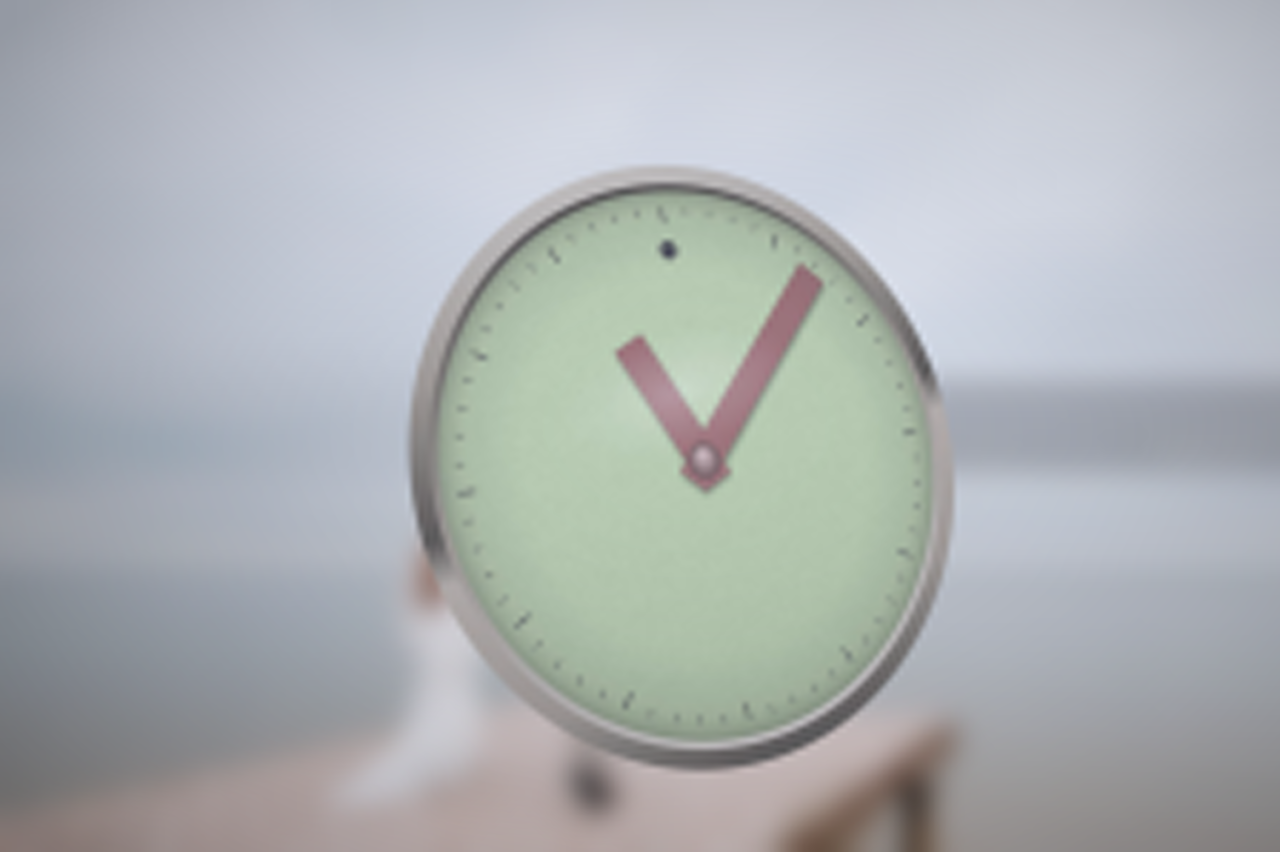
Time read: **11:07**
